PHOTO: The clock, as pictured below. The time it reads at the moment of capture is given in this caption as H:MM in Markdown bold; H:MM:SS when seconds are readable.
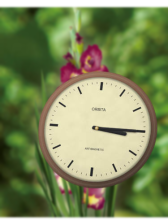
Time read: **3:15**
